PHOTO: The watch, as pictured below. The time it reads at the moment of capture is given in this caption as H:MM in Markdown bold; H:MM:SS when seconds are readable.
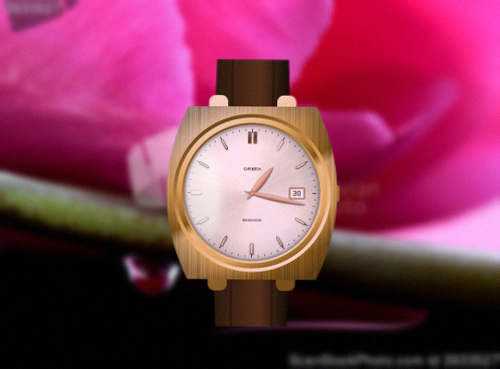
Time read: **1:17**
